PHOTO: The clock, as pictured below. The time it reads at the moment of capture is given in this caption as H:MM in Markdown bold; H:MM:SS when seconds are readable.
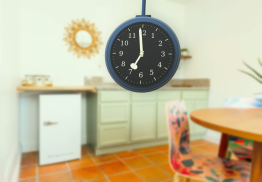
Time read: **6:59**
